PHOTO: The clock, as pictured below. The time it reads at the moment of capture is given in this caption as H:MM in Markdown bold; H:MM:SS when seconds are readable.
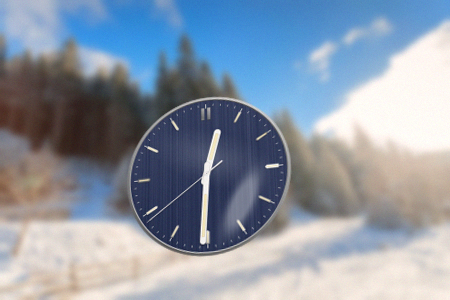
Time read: **12:30:39**
